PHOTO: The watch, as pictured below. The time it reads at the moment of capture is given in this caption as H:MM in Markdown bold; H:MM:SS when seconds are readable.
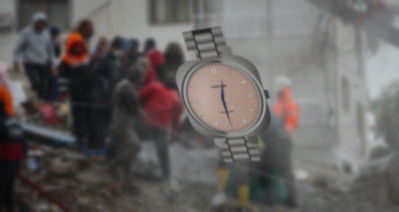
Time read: **12:30**
